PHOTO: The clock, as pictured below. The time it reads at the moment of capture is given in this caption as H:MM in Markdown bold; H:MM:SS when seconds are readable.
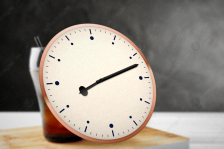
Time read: **8:12**
